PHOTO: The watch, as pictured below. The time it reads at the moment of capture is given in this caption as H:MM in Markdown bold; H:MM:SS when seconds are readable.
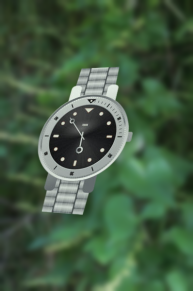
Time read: **5:53**
